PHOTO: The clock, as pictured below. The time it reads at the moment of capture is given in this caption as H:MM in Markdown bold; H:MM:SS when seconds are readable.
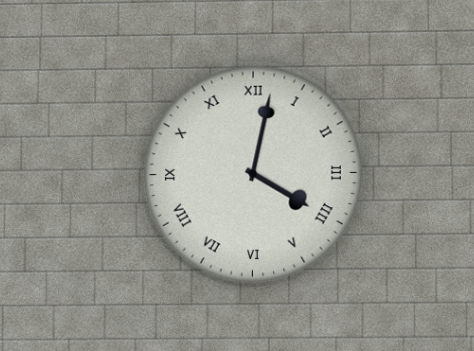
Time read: **4:02**
